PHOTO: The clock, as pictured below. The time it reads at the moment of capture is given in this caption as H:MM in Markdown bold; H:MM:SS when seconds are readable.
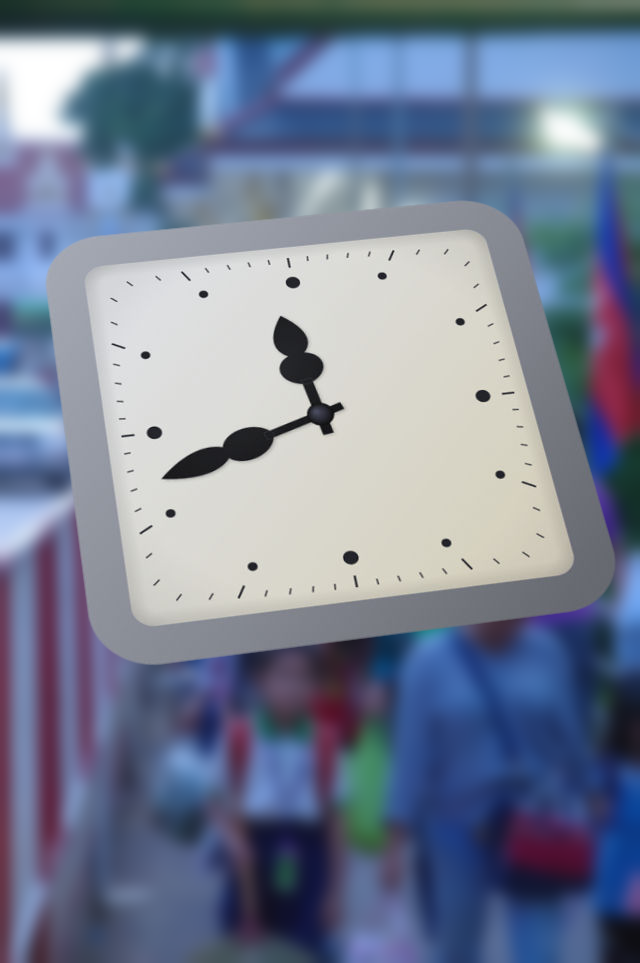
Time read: **11:42**
